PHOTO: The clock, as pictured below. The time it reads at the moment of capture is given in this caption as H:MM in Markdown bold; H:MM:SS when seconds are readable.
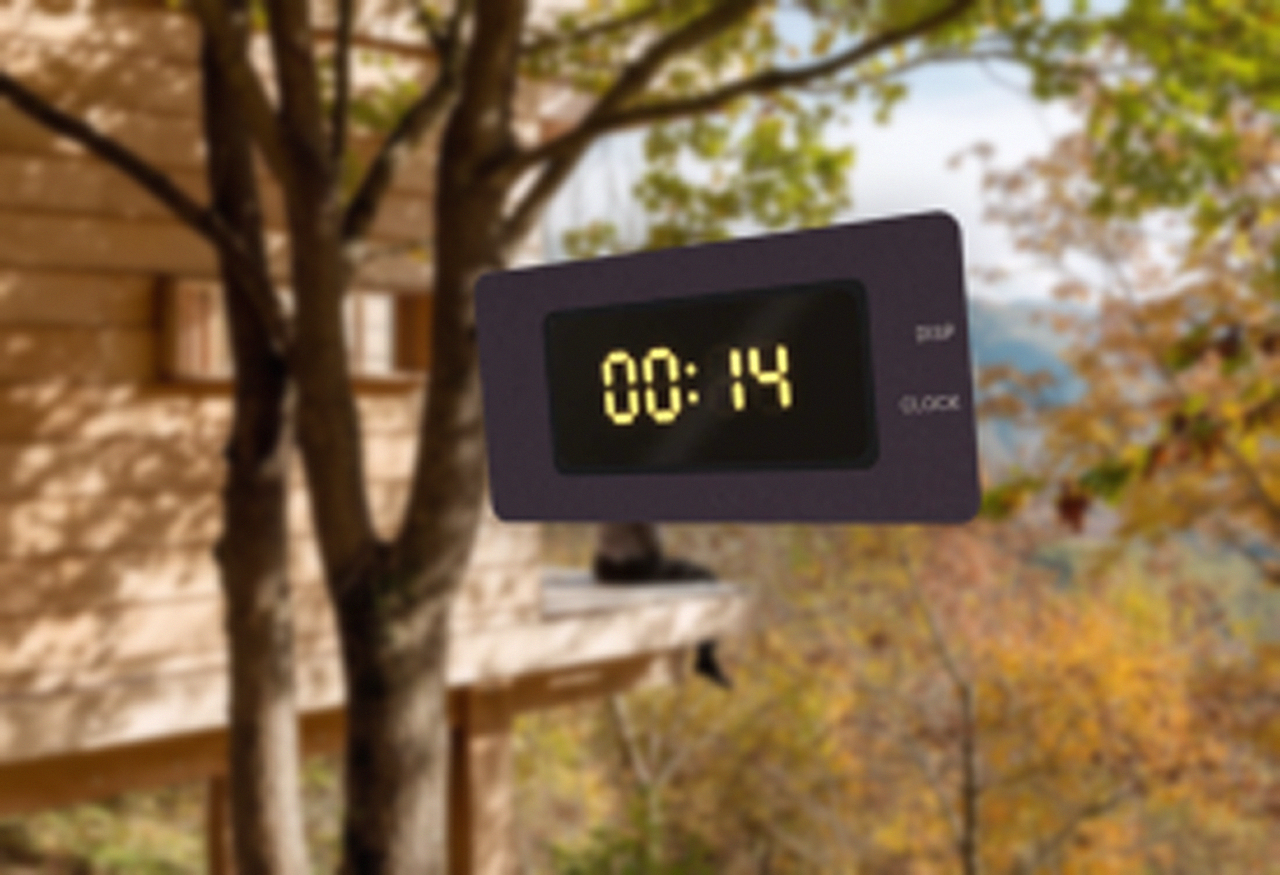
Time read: **0:14**
